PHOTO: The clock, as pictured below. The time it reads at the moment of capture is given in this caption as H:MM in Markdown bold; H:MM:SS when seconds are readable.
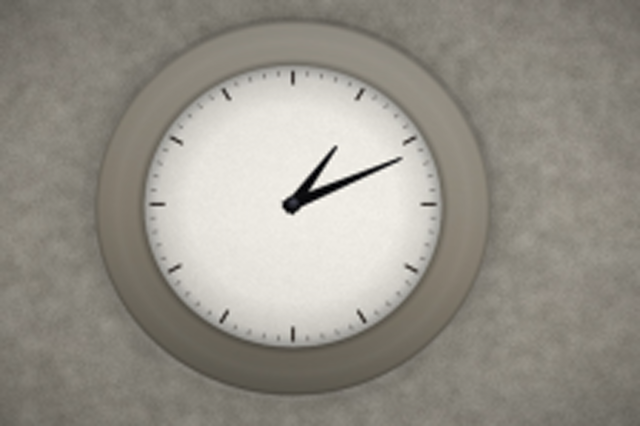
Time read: **1:11**
